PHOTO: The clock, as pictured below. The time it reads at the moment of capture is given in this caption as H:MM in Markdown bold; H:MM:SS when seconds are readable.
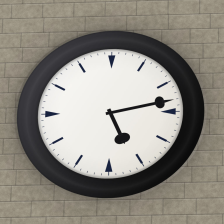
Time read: **5:13**
